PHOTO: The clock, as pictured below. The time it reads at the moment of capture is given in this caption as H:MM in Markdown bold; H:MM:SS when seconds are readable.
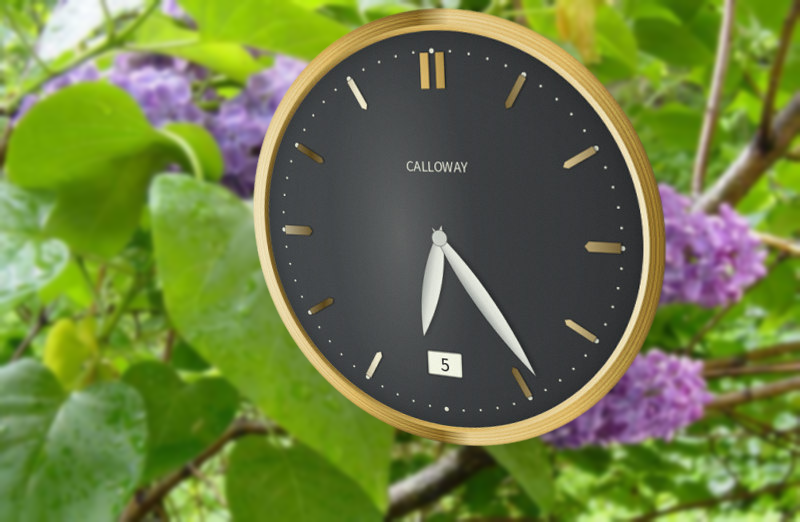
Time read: **6:24**
